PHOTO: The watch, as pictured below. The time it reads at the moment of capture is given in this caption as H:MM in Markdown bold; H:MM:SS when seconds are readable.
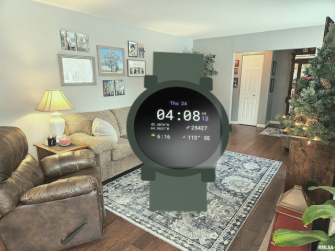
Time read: **4:08**
